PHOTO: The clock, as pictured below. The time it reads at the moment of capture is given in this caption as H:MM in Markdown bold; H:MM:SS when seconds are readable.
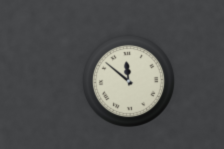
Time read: **11:52**
